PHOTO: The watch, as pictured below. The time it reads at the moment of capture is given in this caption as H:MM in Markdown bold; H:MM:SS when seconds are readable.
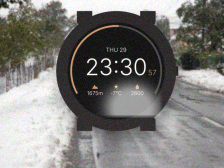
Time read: **23:30:57**
